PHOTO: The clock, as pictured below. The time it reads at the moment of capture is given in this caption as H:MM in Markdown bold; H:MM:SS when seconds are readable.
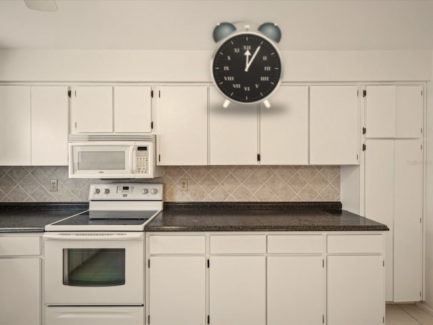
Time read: **12:05**
